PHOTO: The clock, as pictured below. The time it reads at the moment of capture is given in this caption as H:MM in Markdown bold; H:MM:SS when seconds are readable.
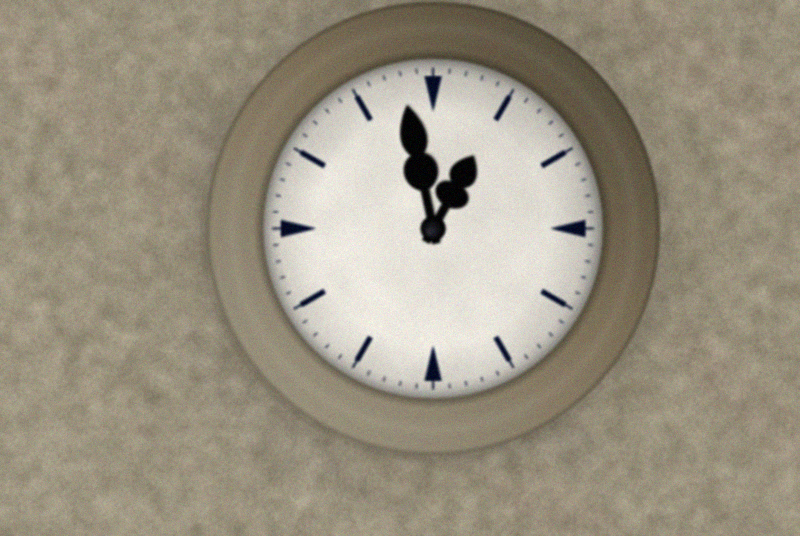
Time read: **12:58**
